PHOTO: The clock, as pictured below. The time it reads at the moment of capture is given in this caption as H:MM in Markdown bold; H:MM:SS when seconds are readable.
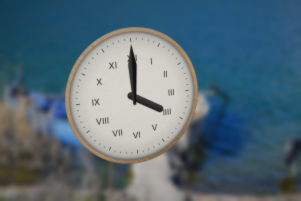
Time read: **4:00**
